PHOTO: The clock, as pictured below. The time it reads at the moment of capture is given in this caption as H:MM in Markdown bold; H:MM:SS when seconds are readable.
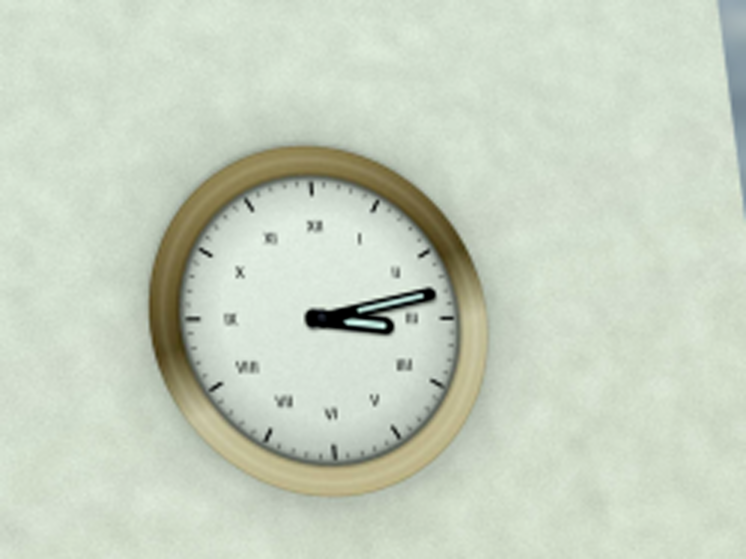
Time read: **3:13**
